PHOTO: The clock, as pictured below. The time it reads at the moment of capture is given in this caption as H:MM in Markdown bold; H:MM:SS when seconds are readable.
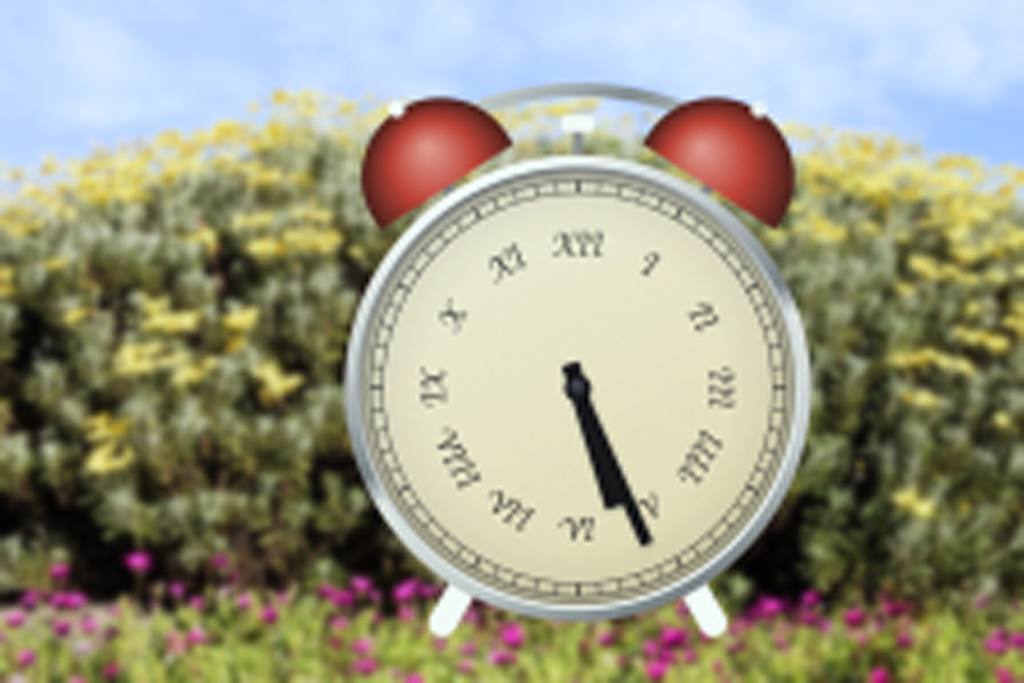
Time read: **5:26**
